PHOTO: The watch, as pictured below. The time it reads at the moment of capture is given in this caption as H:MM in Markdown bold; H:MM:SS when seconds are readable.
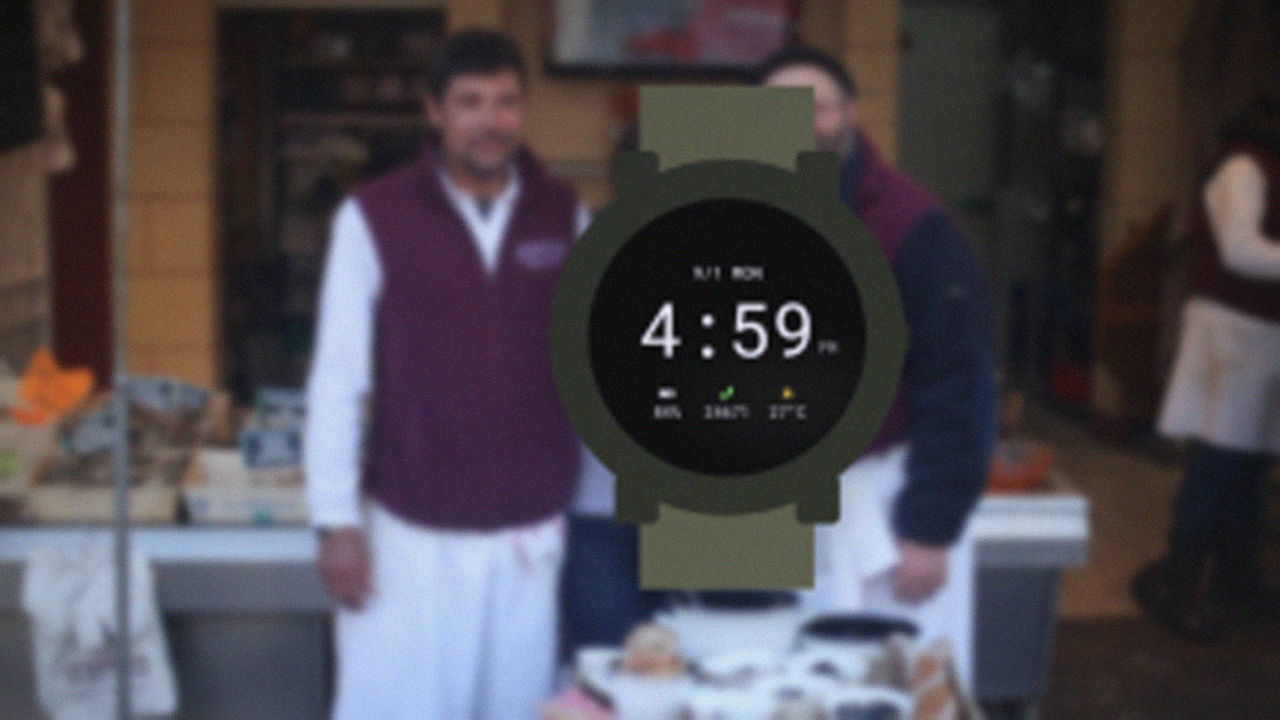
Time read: **4:59**
